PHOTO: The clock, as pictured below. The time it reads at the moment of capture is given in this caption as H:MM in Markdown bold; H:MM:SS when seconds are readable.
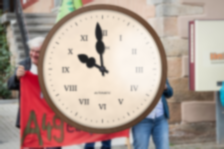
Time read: **9:59**
